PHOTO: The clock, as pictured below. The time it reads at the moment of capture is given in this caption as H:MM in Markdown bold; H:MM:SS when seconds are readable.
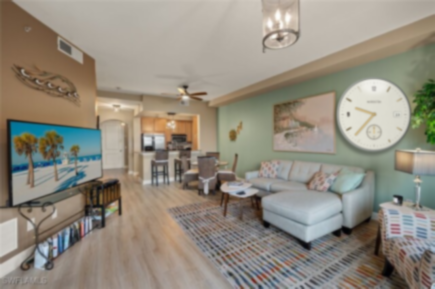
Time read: **9:37**
